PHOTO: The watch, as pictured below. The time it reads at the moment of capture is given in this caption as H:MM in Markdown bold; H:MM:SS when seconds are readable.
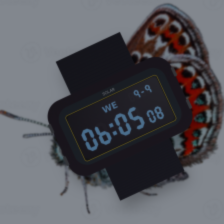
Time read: **6:05:08**
